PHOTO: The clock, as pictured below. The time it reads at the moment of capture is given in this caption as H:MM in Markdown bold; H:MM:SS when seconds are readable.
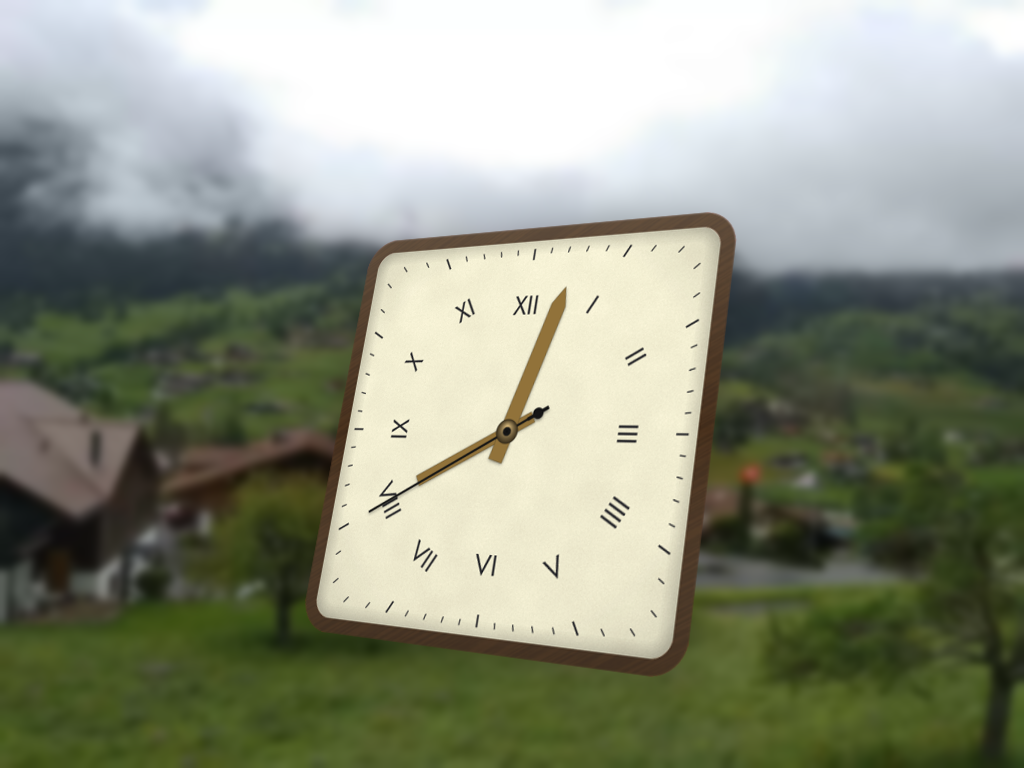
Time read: **8:02:40**
